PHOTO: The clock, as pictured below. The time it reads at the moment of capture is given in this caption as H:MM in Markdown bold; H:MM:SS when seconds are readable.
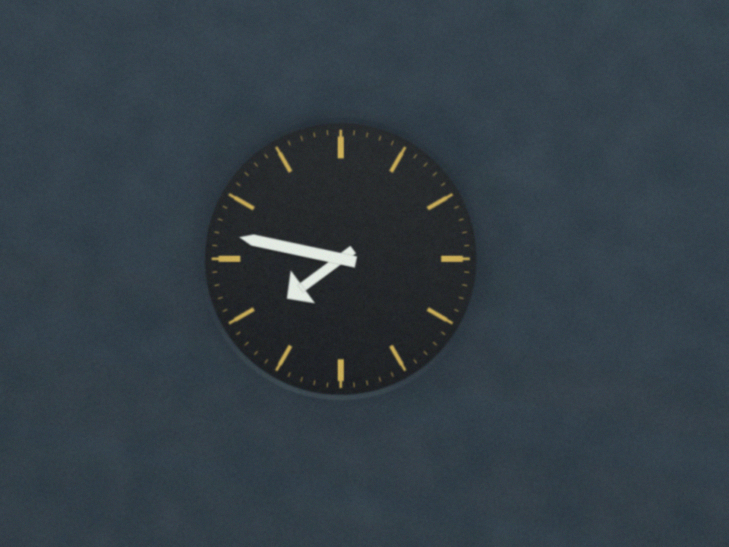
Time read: **7:47**
